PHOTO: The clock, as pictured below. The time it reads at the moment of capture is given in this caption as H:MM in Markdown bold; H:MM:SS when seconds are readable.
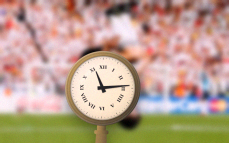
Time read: **11:14**
